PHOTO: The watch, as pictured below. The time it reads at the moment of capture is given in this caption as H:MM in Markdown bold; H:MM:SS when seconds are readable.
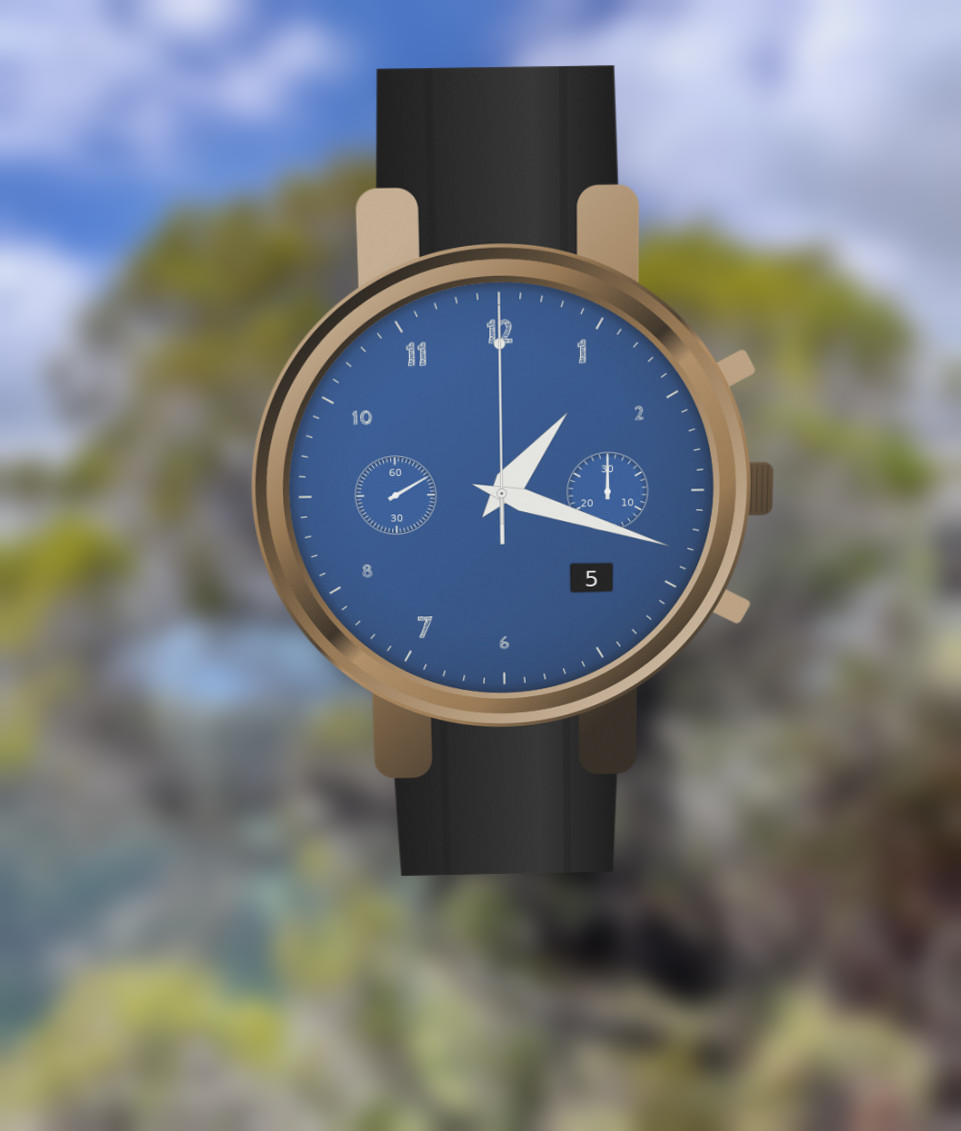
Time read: **1:18:10**
